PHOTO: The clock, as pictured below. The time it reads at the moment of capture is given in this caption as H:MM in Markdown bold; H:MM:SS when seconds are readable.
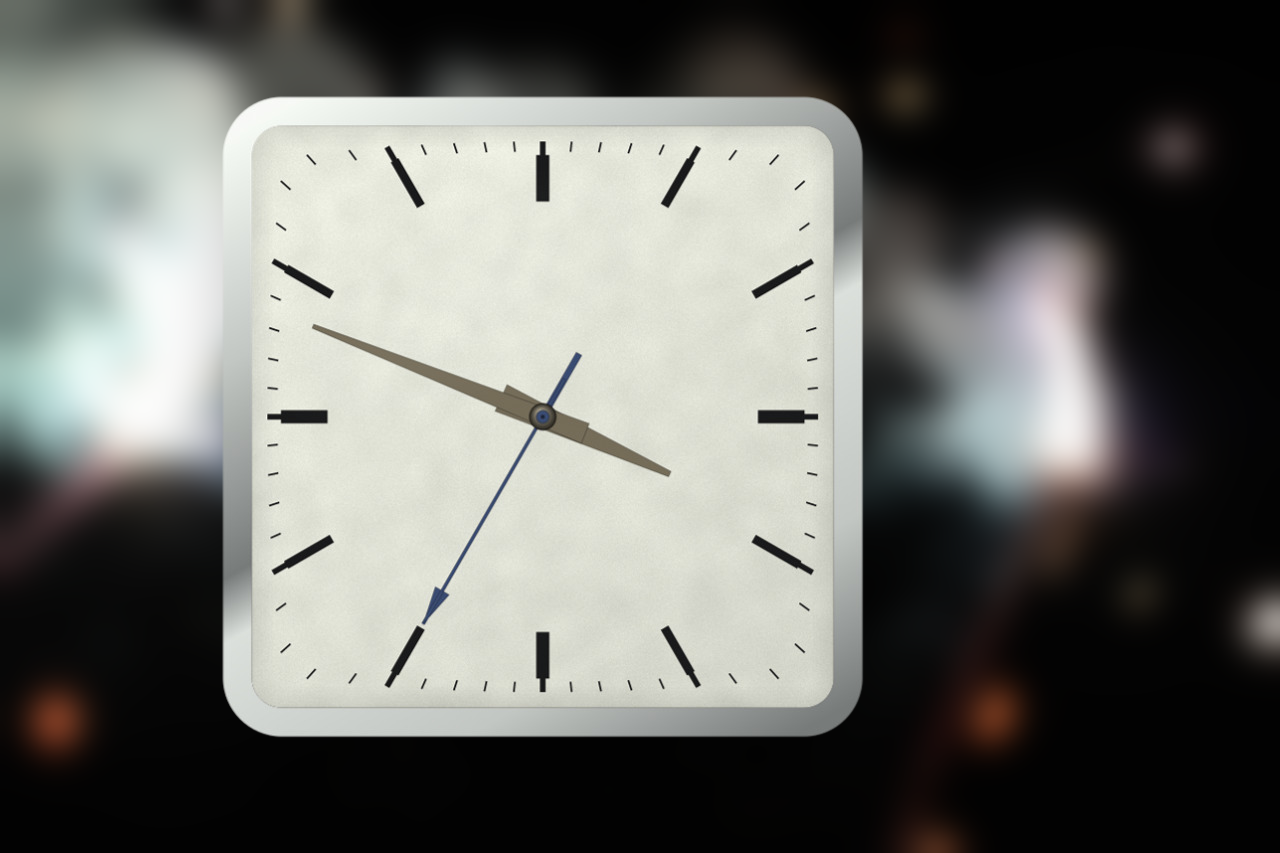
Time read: **3:48:35**
